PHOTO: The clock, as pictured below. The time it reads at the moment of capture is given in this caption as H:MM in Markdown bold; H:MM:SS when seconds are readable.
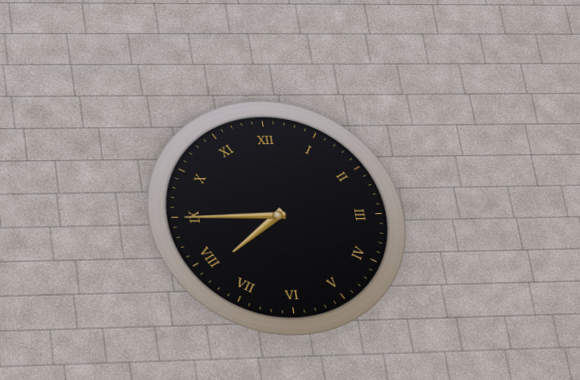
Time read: **7:45**
